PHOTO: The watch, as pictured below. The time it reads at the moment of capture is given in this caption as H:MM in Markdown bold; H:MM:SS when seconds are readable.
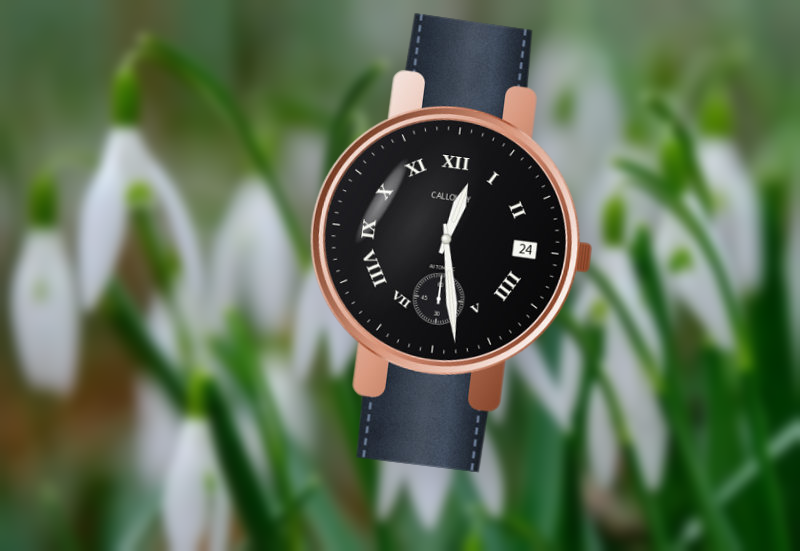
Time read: **12:28**
